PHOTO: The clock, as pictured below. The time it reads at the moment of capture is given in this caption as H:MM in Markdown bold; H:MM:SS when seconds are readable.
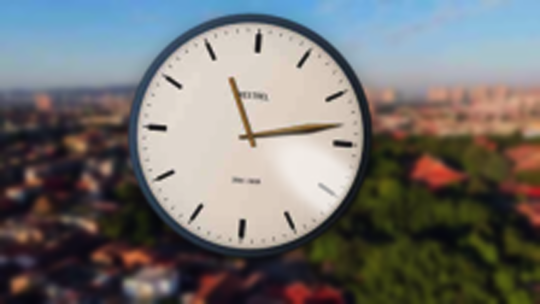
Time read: **11:13**
